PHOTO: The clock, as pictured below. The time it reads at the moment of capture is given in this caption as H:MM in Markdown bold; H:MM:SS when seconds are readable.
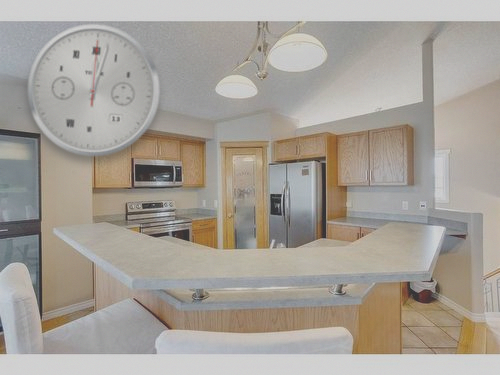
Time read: **12:02**
